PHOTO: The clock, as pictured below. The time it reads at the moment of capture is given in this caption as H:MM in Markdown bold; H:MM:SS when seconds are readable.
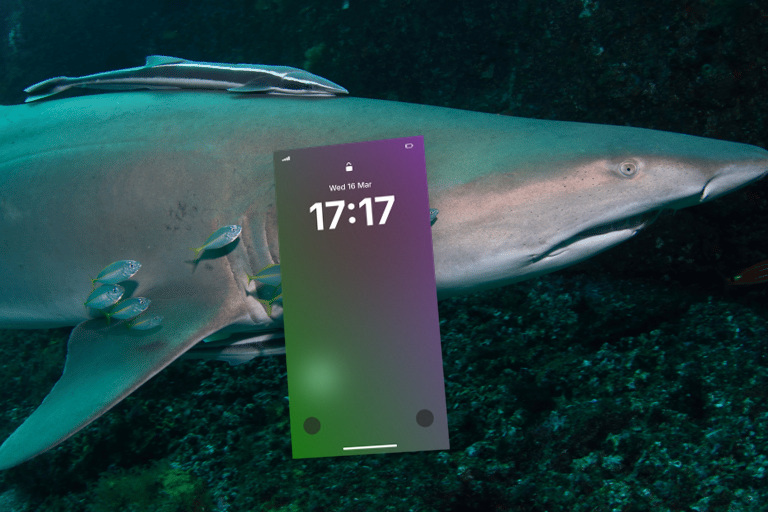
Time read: **17:17**
